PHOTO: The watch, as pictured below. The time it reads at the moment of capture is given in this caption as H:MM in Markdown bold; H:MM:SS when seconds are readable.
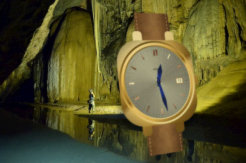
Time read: **12:28**
